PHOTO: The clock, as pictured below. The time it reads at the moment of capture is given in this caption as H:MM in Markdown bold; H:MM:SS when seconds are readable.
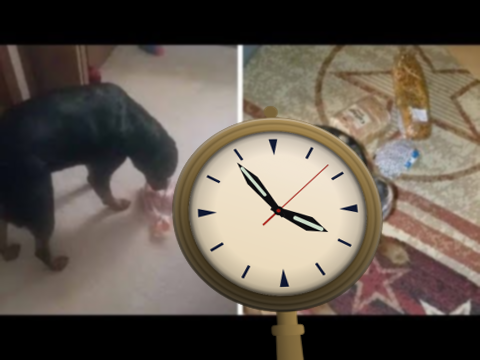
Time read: **3:54:08**
